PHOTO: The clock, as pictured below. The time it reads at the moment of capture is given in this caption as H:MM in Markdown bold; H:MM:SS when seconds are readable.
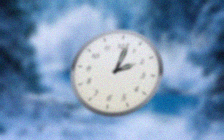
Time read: **2:02**
